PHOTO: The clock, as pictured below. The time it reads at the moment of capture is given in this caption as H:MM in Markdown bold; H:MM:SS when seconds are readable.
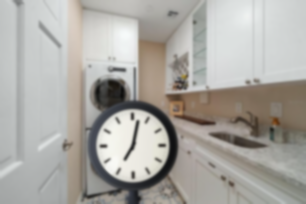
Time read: **7:02**
